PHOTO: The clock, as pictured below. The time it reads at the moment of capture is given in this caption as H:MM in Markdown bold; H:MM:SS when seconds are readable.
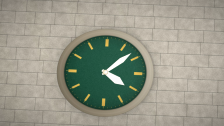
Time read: **4:08**
